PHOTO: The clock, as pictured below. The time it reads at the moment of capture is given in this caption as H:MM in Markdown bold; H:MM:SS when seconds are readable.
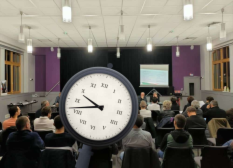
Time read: **9:42**
